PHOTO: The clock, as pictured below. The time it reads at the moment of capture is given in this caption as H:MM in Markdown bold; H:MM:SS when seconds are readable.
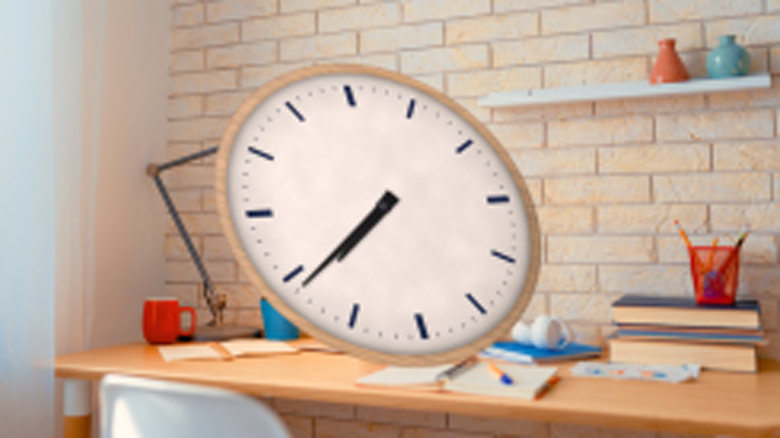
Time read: **7:39**
